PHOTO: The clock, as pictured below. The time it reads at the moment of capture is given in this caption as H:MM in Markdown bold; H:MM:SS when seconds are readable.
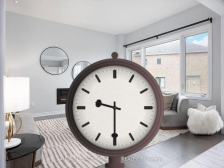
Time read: **9:30**
